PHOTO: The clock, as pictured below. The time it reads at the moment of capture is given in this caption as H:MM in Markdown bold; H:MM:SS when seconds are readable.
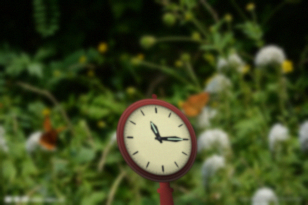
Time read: **11:15**
